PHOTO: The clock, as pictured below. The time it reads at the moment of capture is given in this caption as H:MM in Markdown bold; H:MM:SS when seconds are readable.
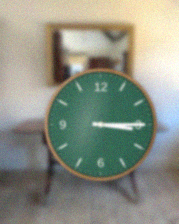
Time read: **3:15**
